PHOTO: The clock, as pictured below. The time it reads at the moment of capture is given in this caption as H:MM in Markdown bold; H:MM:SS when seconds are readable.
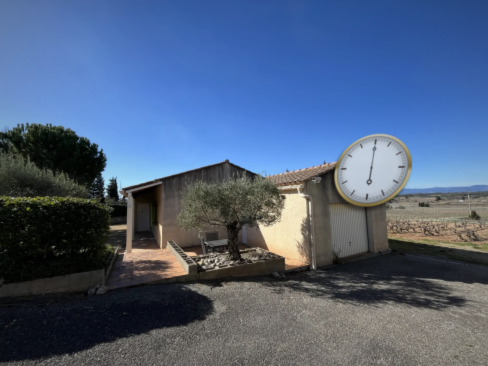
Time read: **6:00**
